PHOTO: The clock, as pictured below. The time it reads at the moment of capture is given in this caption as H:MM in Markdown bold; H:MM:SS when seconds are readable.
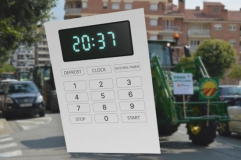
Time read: **20:37**
